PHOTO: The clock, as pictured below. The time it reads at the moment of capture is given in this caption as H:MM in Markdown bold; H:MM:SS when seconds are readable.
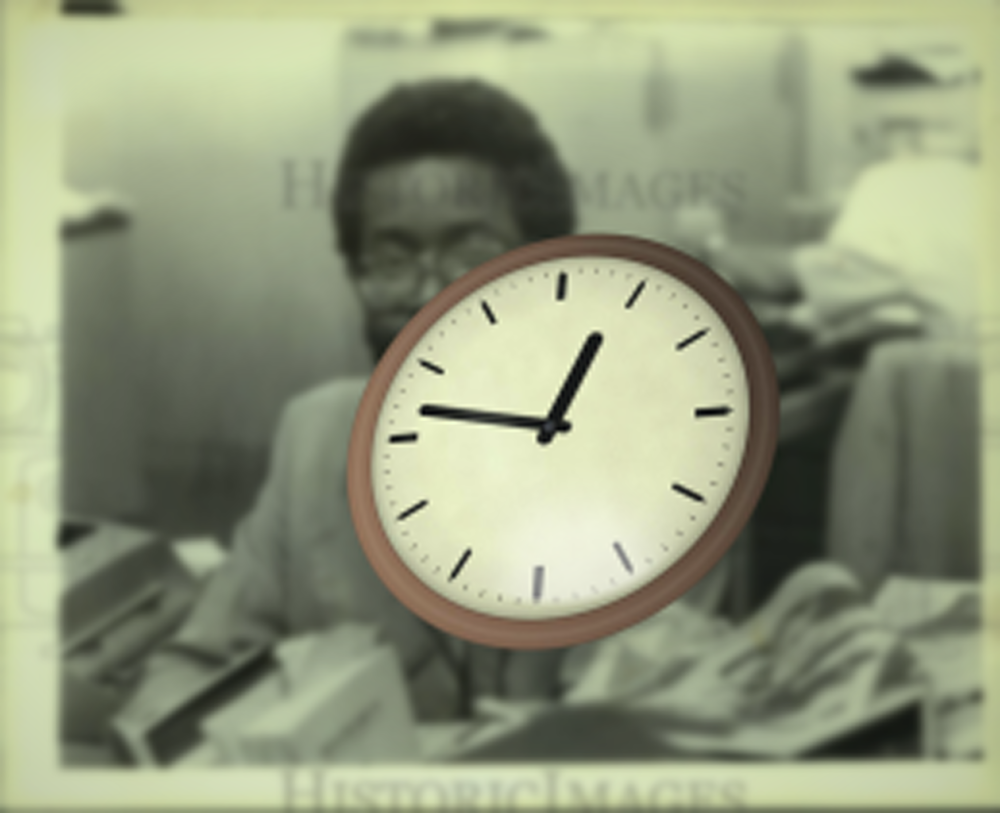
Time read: **12:47**
